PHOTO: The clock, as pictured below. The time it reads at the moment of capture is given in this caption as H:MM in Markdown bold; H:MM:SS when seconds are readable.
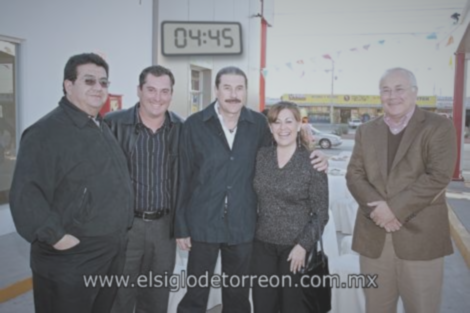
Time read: **4:45**
